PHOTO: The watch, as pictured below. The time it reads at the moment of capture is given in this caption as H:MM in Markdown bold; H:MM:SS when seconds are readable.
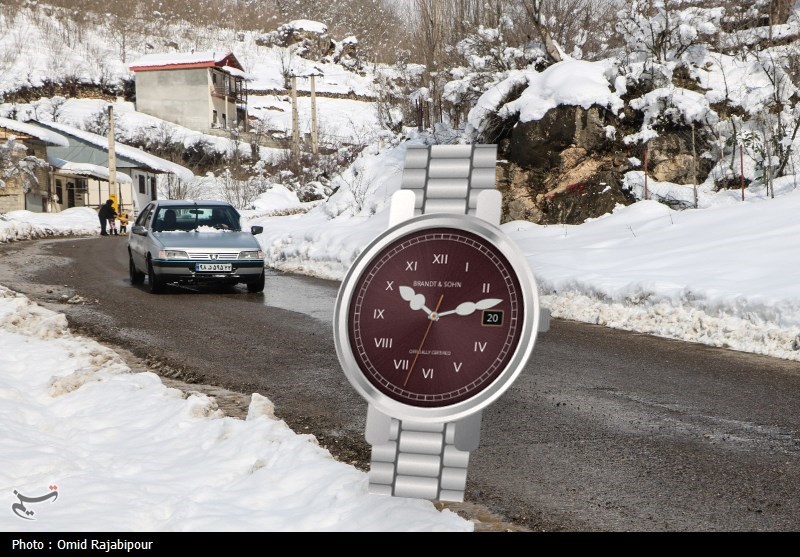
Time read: **10:12:33**
